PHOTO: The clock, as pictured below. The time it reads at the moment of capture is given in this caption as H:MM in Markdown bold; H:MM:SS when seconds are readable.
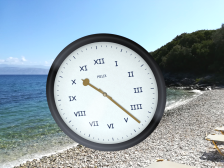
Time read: **10:23**
